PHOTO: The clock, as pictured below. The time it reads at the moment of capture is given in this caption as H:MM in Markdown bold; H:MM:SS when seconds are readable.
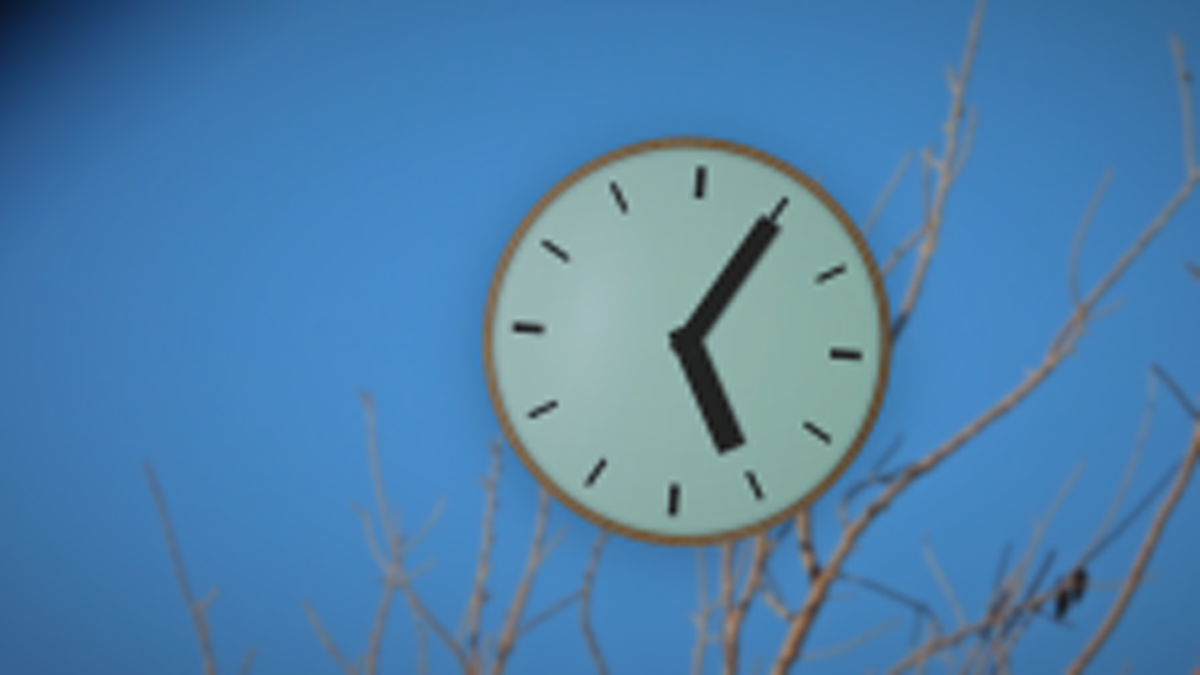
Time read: **5:05**
